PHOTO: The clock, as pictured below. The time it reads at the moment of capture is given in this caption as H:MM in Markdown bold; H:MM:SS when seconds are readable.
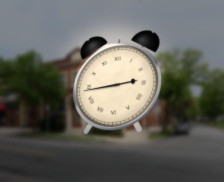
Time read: **2:44**
